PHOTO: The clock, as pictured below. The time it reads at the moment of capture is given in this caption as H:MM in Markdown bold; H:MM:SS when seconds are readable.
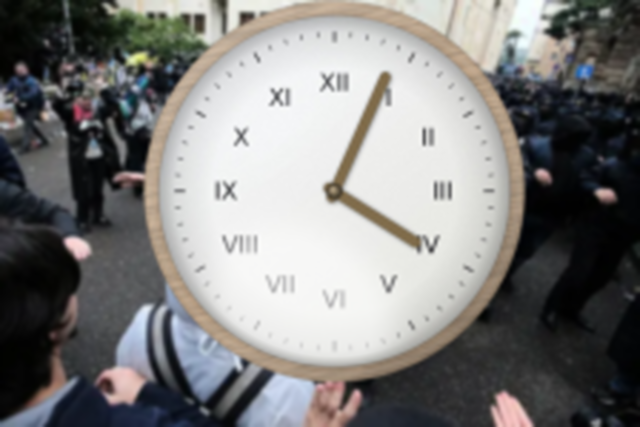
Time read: **4:04**
